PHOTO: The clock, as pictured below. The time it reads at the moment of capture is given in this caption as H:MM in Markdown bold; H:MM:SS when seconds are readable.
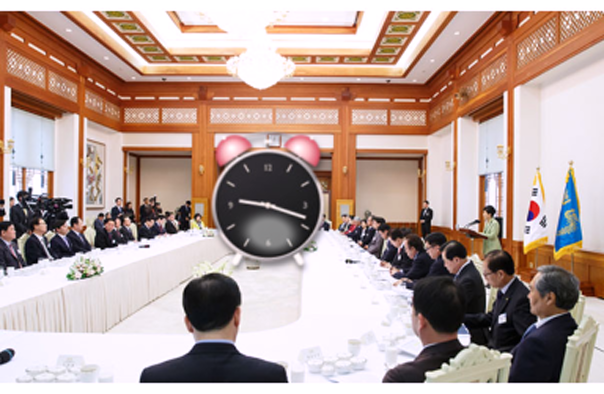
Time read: **9:18**
